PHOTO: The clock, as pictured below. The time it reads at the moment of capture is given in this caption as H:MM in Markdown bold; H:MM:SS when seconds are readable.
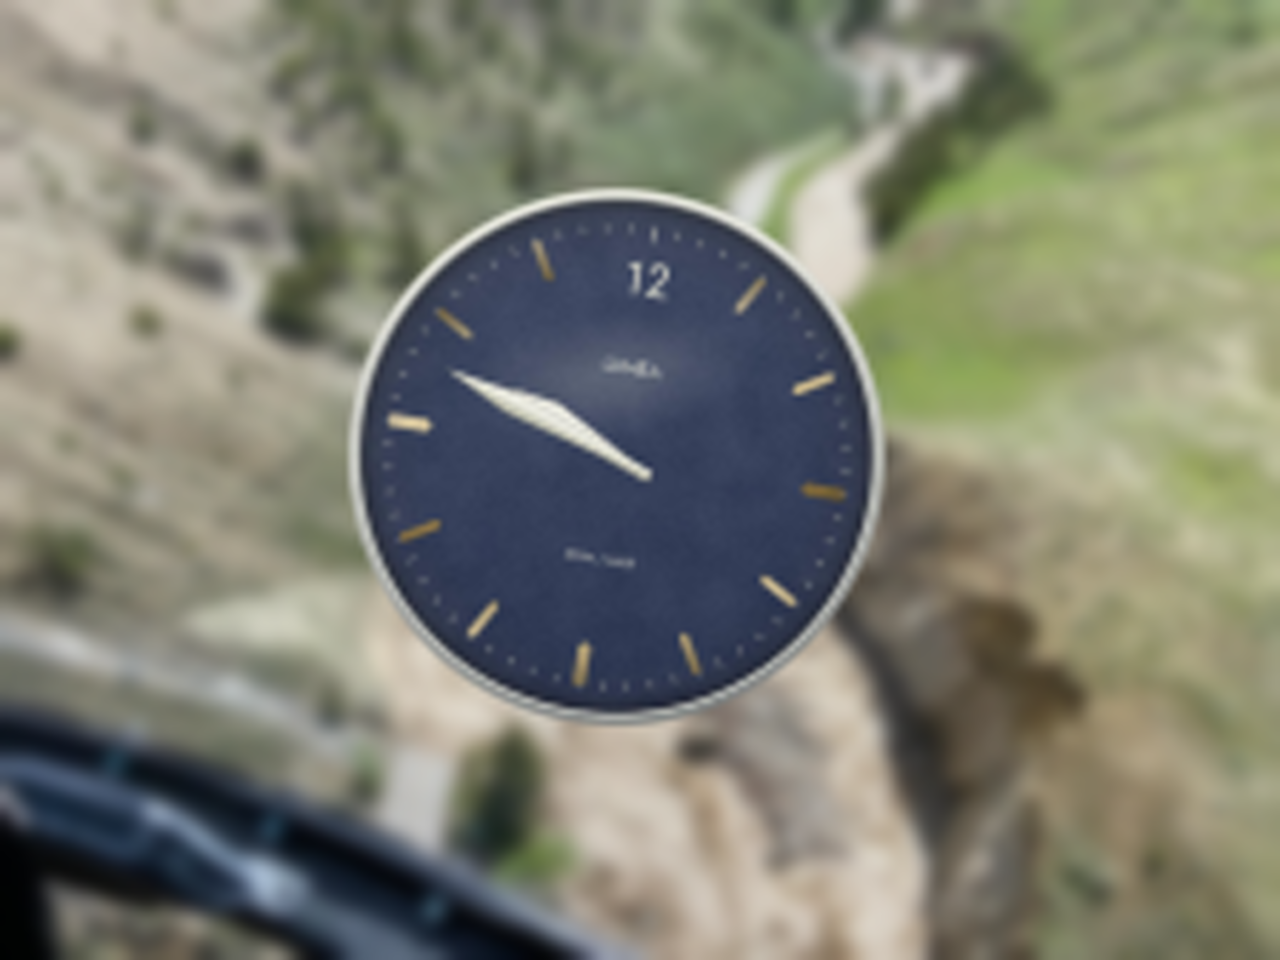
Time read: **9:48**
